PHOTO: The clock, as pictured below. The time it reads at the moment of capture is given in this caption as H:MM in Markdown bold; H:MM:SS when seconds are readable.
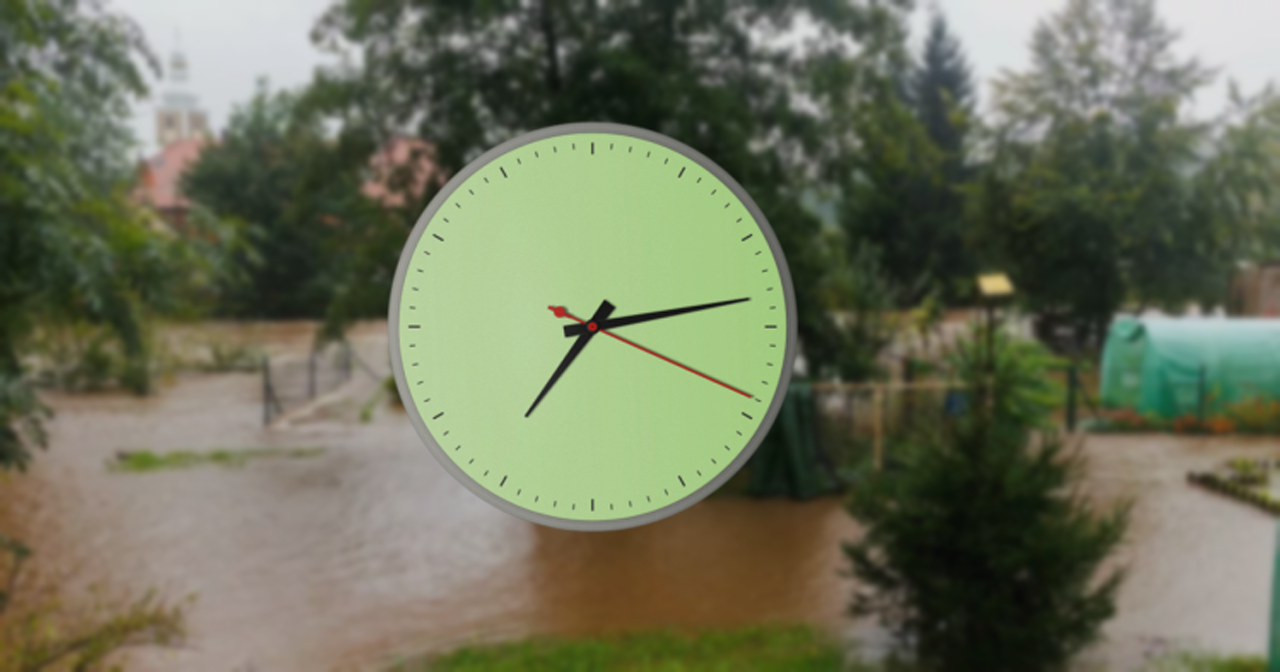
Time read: **7:13:19**
